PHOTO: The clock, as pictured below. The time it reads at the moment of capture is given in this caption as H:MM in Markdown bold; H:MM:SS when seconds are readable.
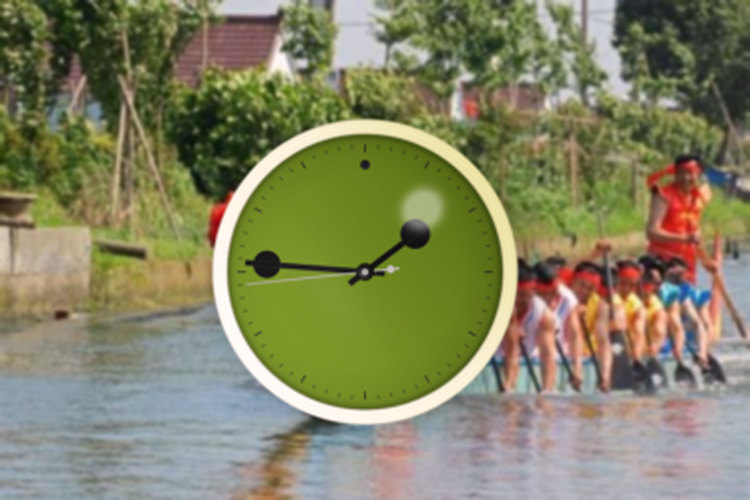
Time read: **1:45:44**
